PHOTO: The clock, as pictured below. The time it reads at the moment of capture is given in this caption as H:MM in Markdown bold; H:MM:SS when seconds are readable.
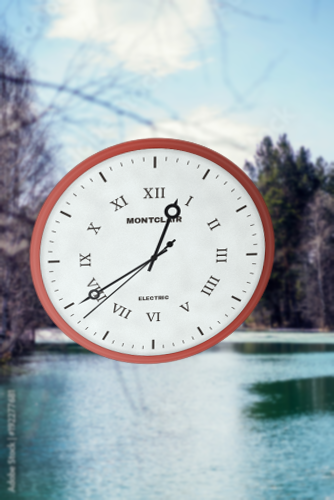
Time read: **12:39:38**
